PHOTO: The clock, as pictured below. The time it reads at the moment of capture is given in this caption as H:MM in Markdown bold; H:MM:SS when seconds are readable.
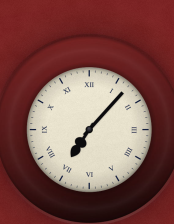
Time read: **7:07**
